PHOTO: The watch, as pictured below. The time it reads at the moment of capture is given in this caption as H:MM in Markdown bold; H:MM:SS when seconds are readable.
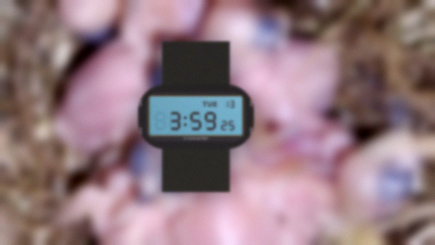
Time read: **3:59**
